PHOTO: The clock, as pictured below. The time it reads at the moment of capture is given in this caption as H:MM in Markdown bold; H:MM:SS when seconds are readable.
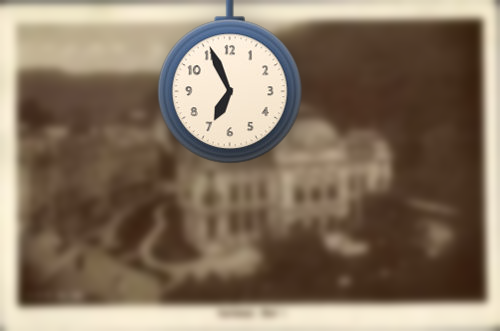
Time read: **6:56**
